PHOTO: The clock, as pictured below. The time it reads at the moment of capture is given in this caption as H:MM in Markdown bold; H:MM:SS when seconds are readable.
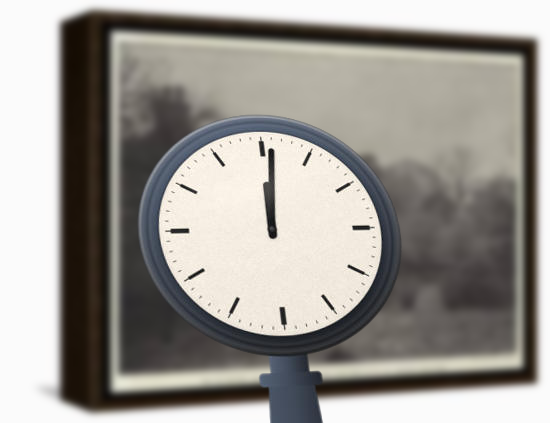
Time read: **12:01**
